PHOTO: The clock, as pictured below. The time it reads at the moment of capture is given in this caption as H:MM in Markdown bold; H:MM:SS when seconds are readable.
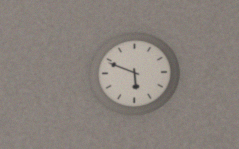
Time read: **5:49**
